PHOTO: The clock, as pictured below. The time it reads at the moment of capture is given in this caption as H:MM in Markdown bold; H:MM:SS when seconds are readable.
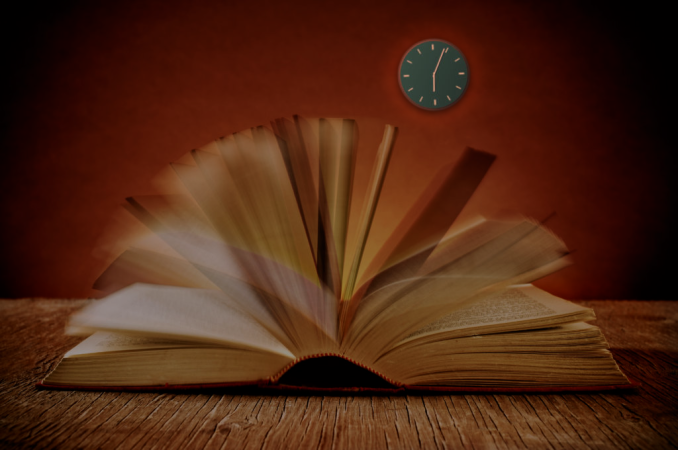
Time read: **6:04**
